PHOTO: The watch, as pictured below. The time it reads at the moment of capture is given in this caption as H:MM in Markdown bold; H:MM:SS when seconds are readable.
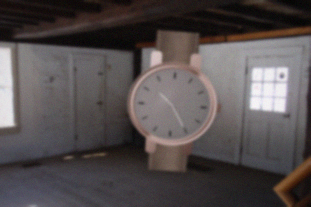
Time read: **10:25**
